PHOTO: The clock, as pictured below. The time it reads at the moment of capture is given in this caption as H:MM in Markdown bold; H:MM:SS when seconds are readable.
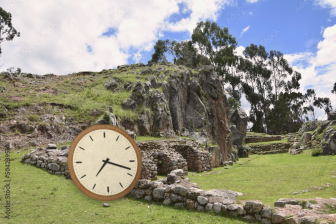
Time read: **7:18**
